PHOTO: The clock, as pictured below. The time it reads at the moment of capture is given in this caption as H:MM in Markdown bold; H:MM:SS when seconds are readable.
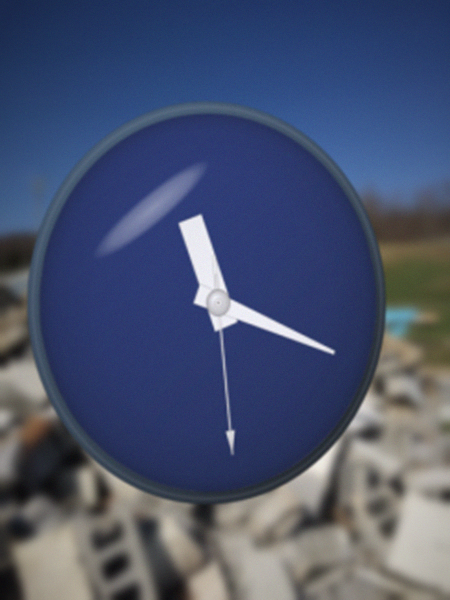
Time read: **11:18:29**
